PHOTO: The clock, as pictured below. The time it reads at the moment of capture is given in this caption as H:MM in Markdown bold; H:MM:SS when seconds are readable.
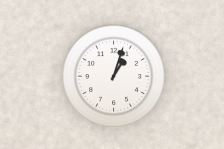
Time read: **1:03**
